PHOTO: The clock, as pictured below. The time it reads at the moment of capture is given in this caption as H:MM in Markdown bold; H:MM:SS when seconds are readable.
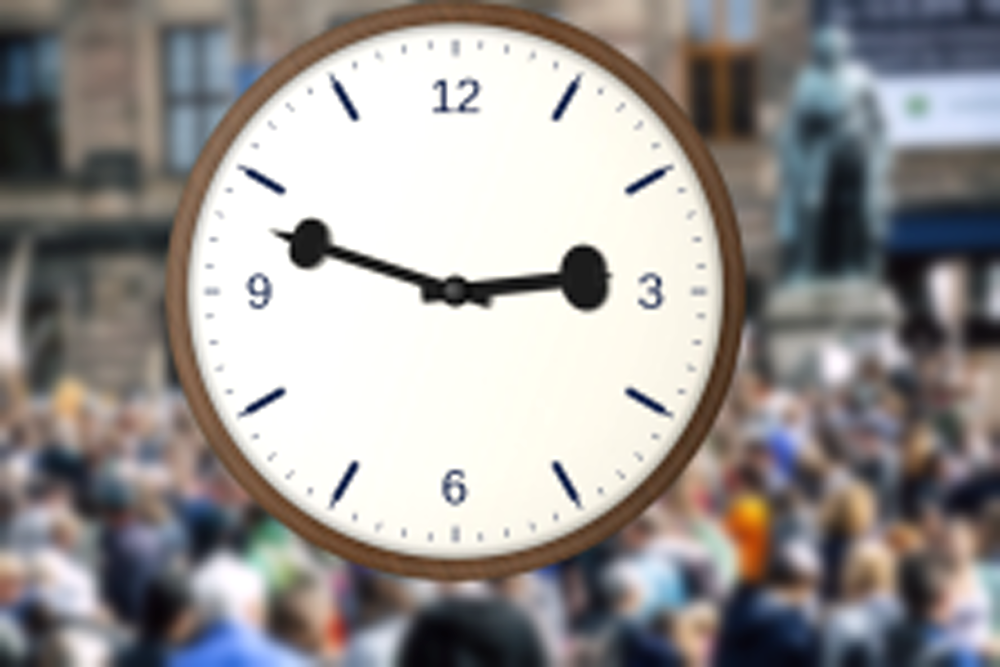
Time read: **2:48**
